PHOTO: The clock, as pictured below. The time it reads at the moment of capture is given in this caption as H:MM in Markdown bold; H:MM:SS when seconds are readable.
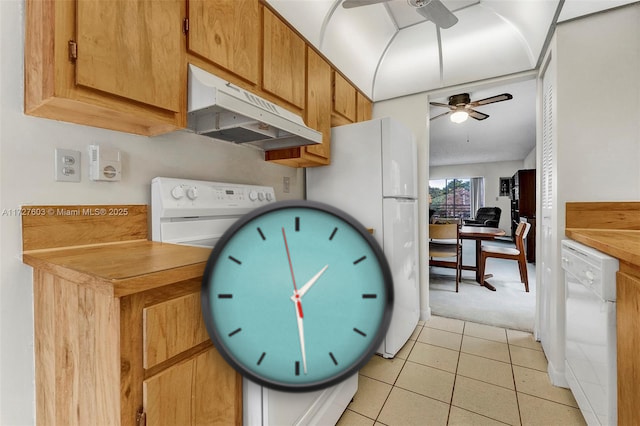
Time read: **1:28:58**
